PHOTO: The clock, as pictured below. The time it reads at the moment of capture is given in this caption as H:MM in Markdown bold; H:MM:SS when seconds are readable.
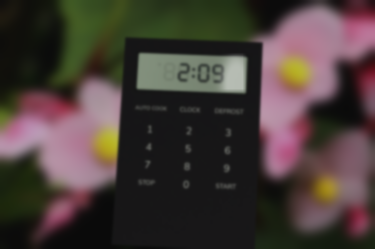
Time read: **2:09**
